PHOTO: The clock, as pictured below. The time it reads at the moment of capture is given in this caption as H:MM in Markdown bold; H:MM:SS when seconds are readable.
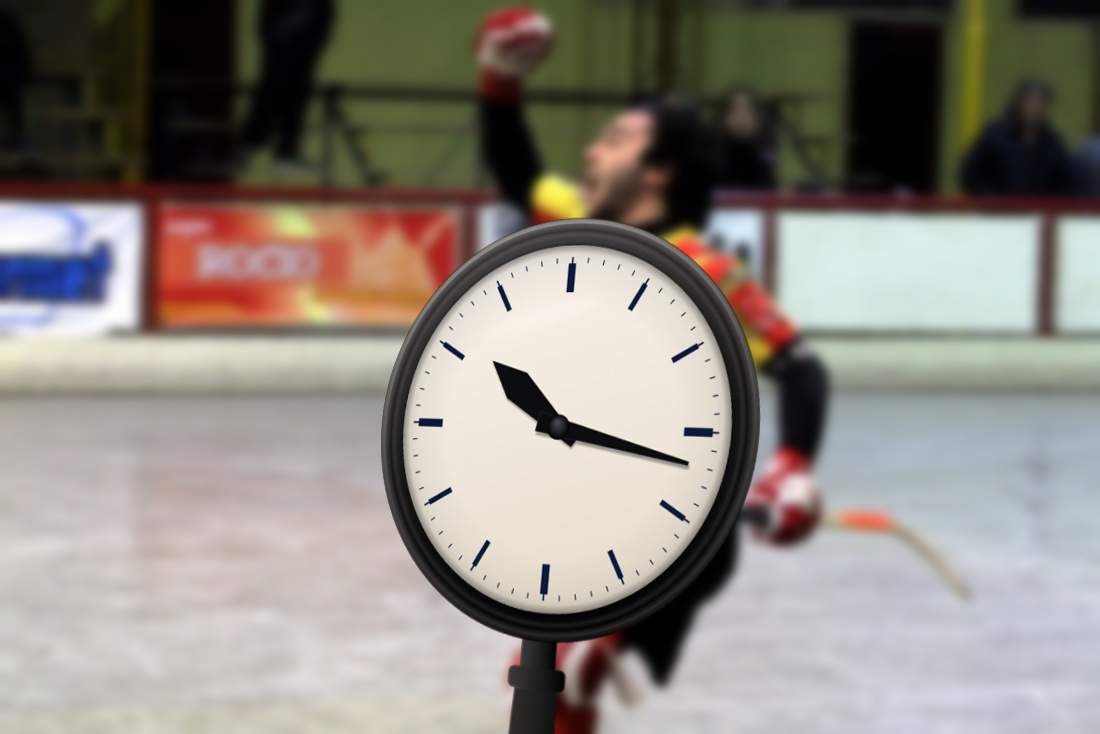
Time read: **10:17**
